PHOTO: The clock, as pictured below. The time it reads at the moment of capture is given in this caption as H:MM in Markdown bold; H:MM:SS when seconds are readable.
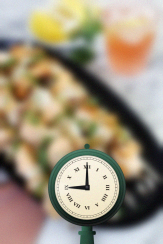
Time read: **9:00**
